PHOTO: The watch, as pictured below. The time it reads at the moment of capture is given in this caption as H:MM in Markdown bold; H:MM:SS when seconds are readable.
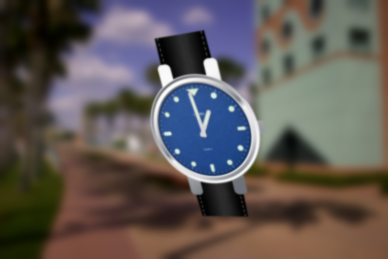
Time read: **12:59**
